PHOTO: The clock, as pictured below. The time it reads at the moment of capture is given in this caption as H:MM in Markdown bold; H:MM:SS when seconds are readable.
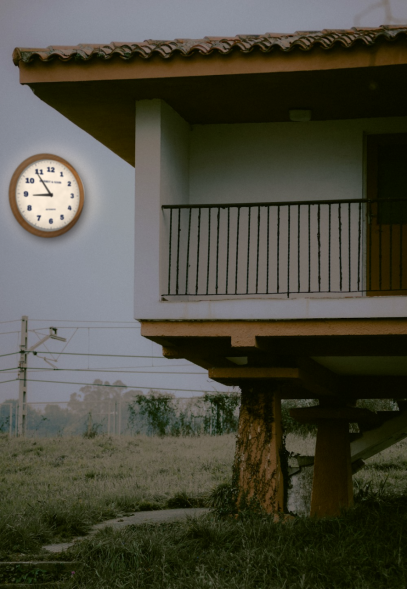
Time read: **8:54**
